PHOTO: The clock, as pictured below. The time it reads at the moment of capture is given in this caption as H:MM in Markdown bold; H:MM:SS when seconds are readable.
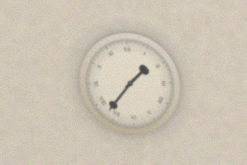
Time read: **1:37**
